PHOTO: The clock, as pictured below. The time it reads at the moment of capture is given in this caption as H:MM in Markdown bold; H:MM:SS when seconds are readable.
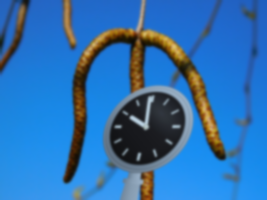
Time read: **9:59**
